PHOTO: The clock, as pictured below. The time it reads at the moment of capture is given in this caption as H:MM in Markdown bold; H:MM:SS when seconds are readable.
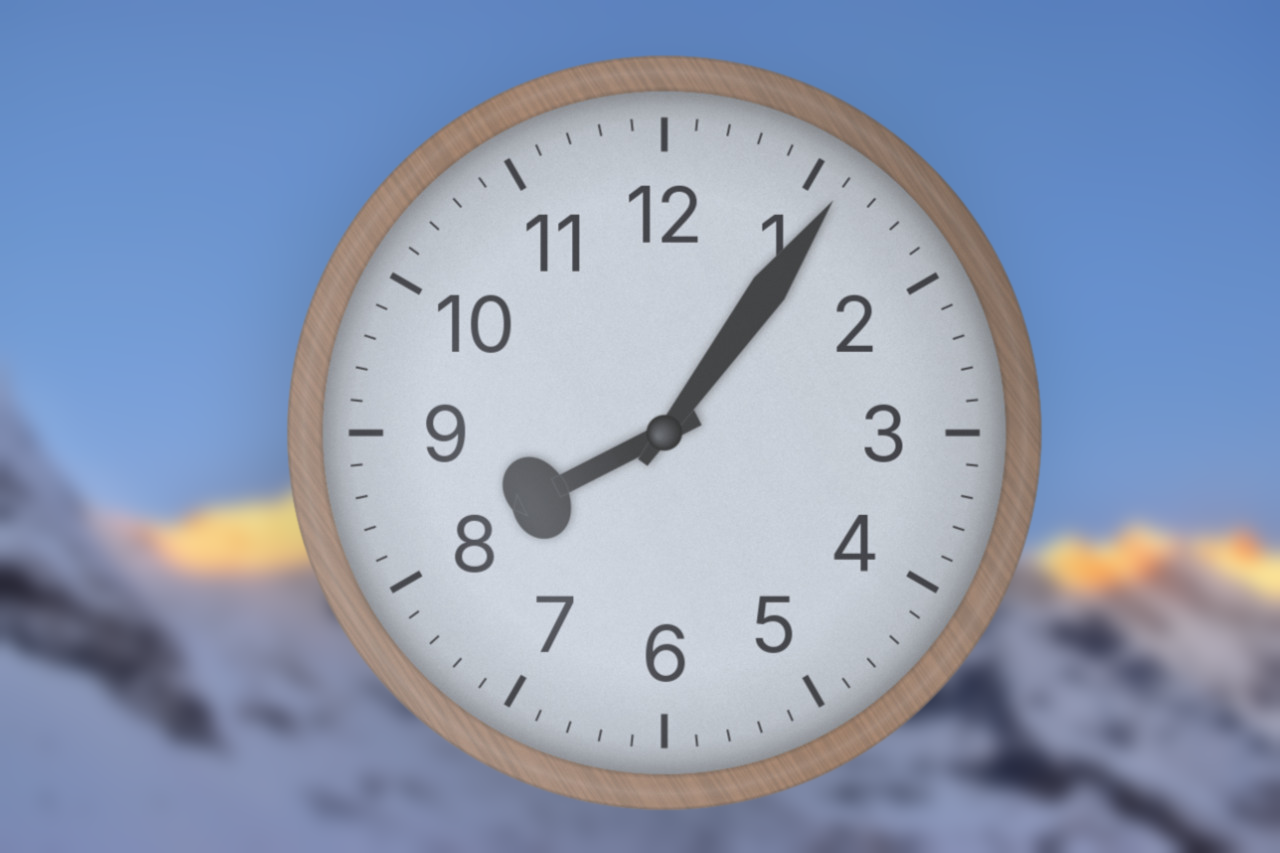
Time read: **8:06**
